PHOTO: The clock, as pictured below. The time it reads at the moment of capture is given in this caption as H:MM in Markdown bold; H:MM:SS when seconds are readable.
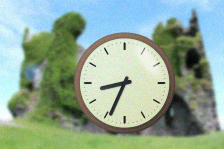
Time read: **8:34**
